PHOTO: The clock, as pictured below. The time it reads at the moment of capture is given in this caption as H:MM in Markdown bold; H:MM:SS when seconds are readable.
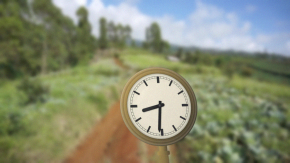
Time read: **8:31**
